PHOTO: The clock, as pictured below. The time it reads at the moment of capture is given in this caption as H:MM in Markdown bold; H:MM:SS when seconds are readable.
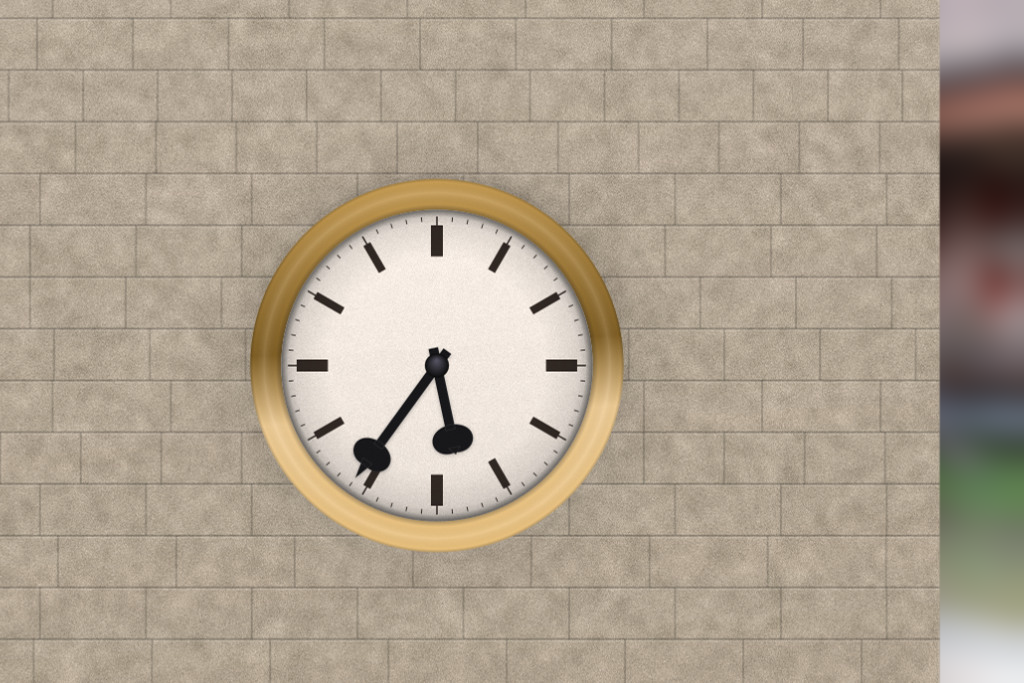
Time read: **5:36**
